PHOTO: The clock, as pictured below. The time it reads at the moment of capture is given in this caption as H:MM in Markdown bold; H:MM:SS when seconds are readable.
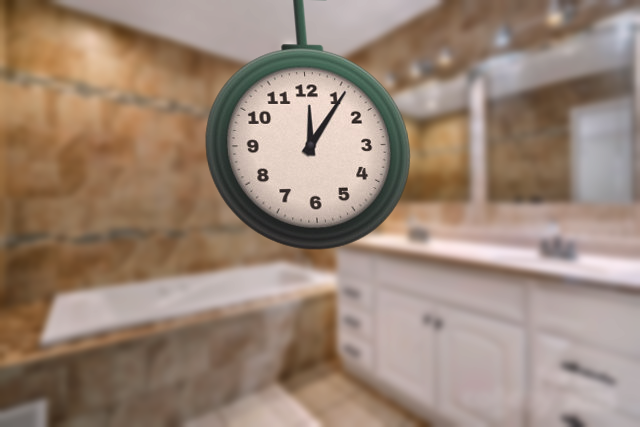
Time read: **12:06**
